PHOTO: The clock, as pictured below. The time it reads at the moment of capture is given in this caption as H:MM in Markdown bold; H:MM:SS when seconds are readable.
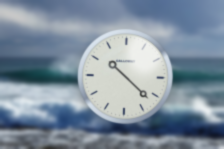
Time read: **10:22**
